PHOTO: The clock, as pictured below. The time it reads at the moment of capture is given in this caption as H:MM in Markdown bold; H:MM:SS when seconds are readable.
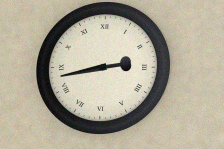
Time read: **2:43**
